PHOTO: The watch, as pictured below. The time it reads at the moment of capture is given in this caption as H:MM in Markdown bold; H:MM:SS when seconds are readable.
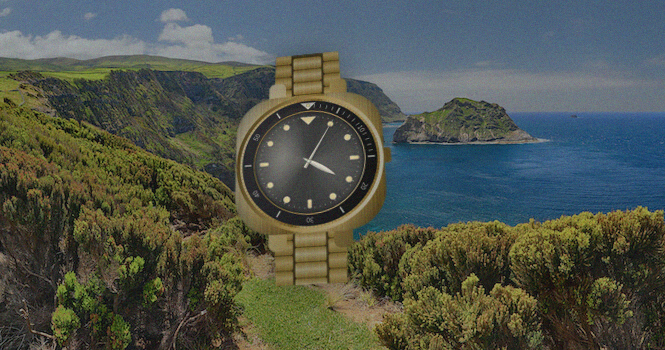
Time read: **4:05**
